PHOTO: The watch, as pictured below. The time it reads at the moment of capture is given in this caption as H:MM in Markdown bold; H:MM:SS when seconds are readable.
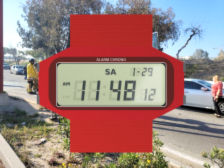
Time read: **11:48:12**
